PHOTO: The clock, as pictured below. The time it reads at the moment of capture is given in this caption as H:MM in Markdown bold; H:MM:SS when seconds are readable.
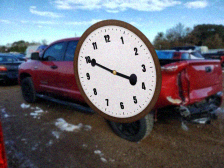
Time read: **3:50**
